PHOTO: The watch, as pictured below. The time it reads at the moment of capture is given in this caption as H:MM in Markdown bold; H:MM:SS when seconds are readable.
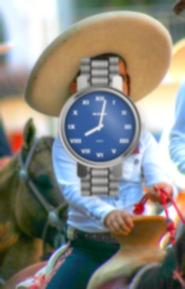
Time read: **8:02**
